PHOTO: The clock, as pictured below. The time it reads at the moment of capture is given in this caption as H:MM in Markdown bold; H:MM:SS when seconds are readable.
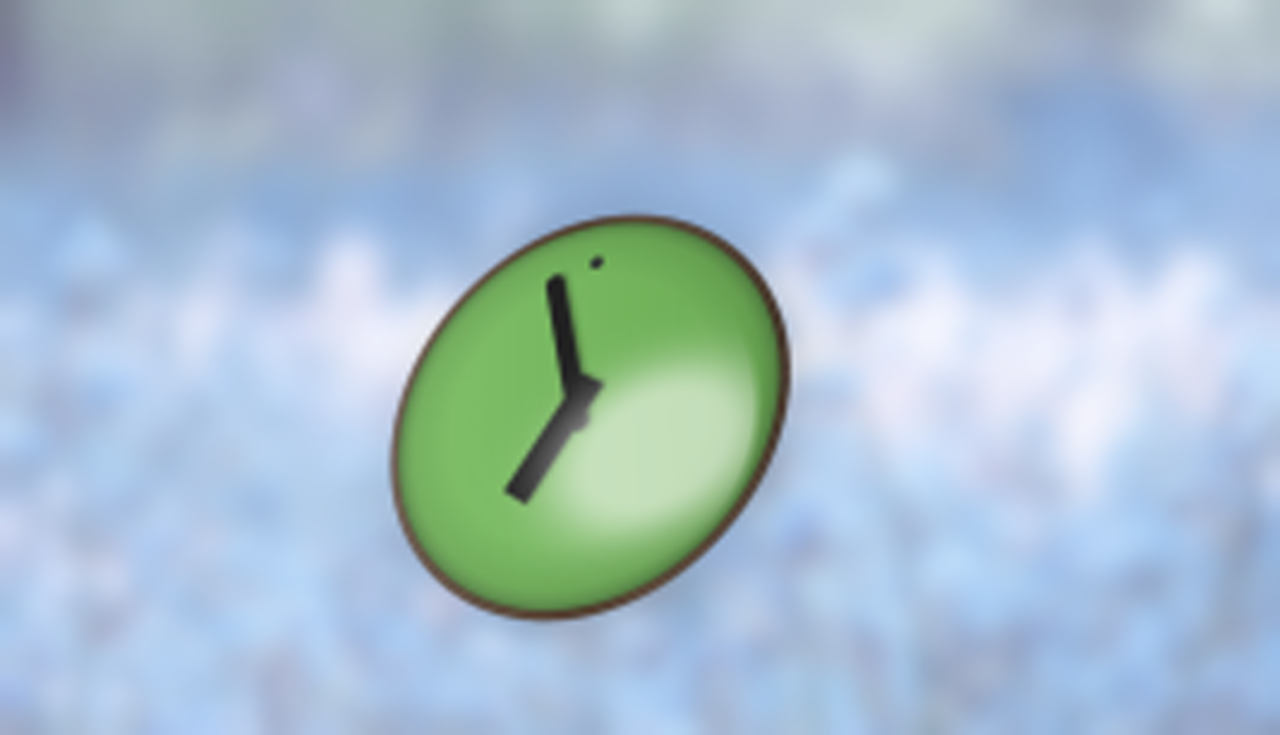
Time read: **6:57**
